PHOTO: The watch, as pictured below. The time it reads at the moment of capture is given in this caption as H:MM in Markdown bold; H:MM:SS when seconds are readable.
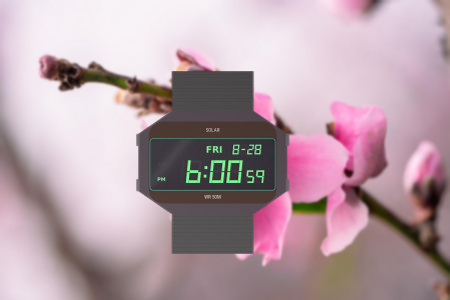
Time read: **6:00:59**
